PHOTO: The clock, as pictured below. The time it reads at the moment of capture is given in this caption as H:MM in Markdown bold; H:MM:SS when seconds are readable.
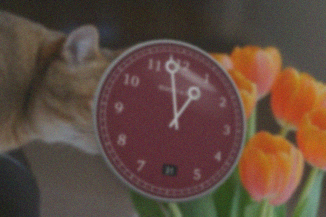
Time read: **12:58**
